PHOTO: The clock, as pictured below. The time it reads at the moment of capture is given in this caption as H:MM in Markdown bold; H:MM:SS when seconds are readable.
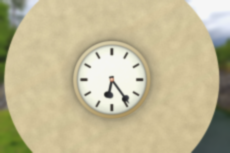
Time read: **6:24**
